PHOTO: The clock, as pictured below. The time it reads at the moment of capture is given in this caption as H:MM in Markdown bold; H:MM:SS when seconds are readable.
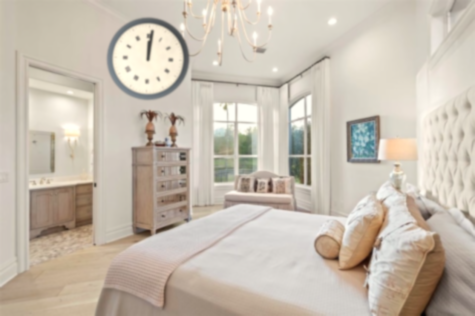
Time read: **12:01**
